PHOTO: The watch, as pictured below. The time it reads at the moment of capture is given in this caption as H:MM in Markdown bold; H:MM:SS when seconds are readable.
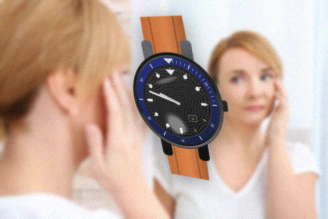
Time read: **9:48**
